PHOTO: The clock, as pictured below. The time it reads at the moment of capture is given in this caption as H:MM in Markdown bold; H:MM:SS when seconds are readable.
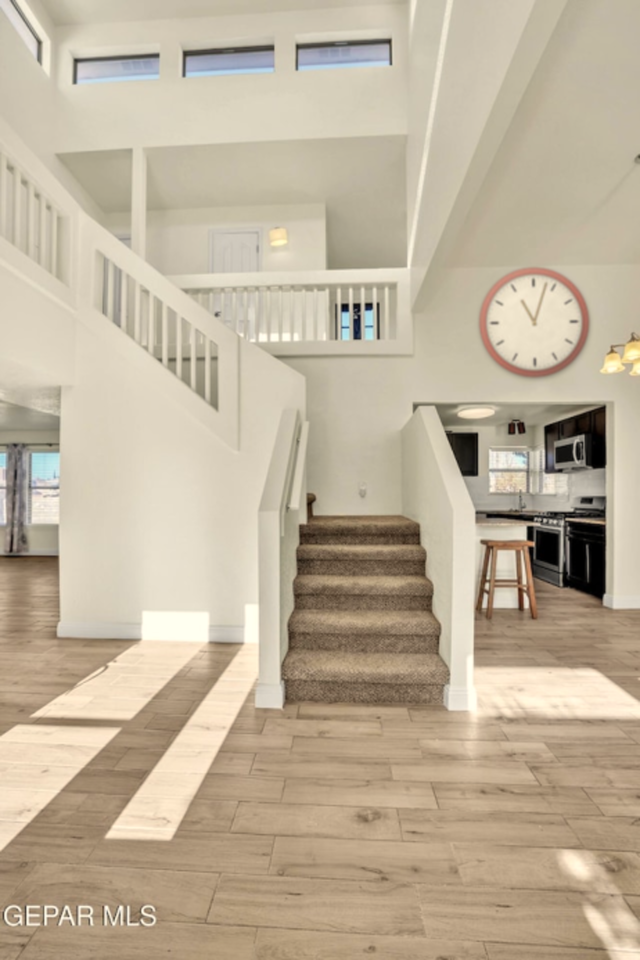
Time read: **11:03**
